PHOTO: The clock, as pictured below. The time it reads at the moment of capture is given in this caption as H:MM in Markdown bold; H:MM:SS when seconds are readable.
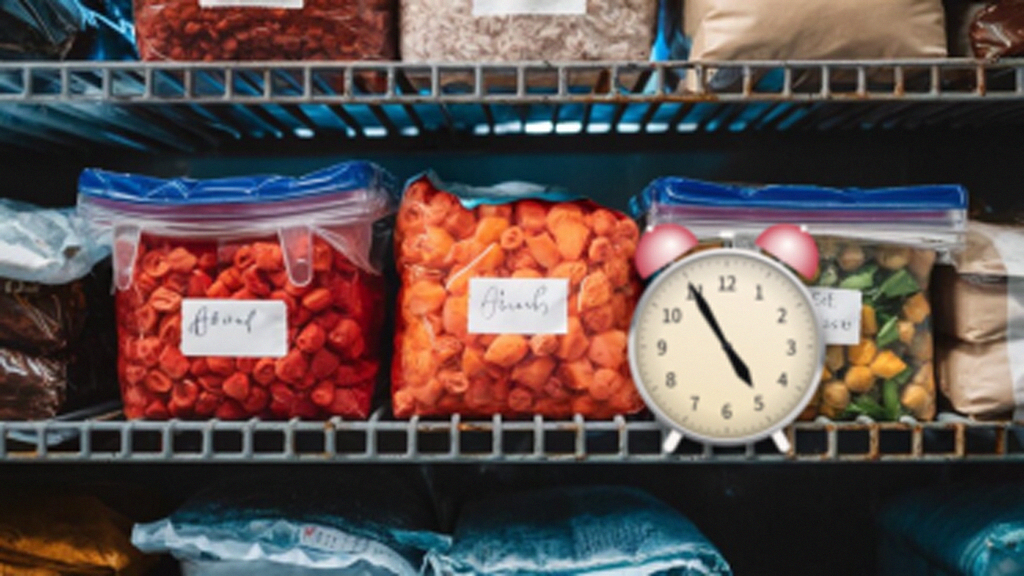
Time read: **4:55**
